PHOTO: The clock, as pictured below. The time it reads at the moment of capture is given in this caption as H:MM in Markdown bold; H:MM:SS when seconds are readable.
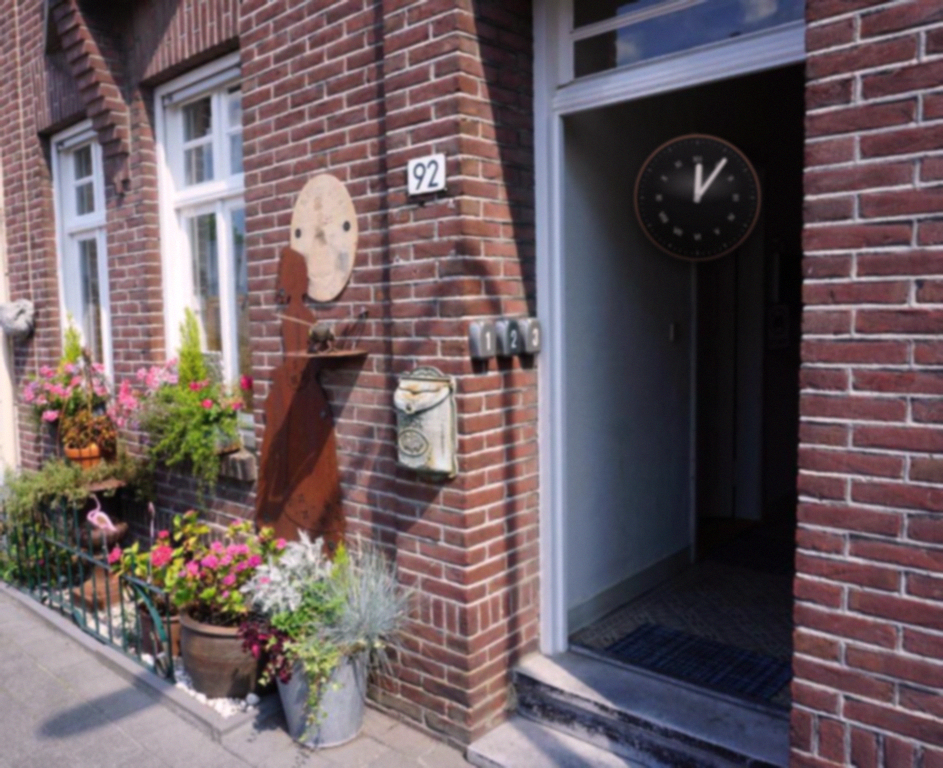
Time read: **12:06**
